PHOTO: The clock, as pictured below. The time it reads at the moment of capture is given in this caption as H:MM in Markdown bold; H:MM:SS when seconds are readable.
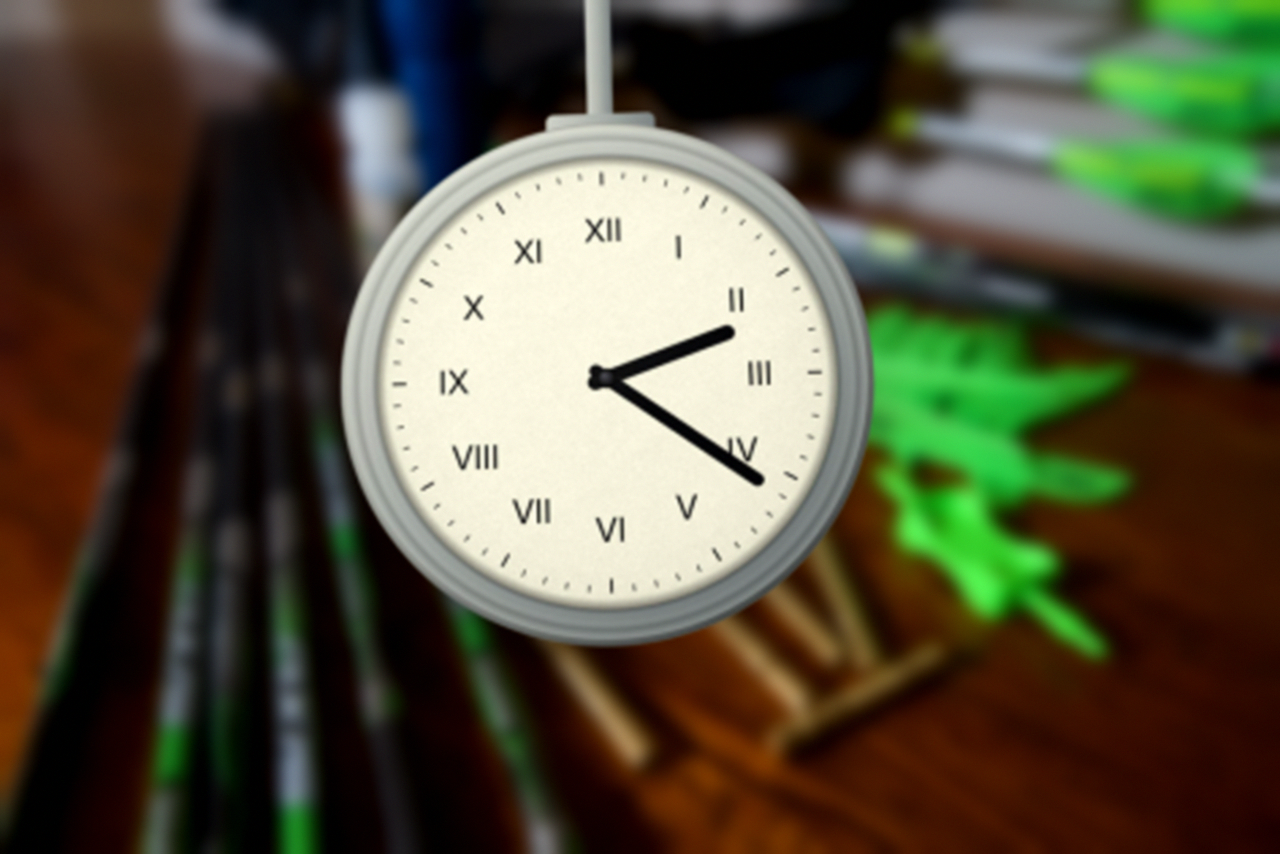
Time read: **2:21**
